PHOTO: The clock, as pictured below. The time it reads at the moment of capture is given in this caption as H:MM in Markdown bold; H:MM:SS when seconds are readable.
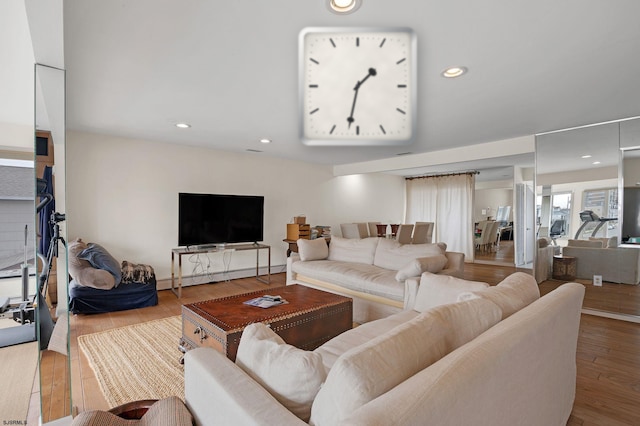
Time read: **1:32**
